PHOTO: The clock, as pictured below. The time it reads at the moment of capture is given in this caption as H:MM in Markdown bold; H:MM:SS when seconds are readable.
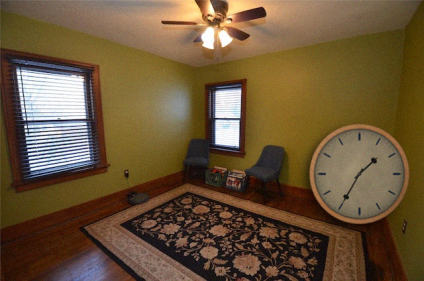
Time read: **1:35**
